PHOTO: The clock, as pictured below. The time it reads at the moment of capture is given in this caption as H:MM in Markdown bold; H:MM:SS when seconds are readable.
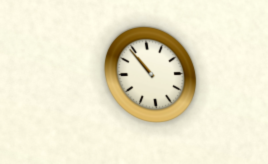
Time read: **10:54**
